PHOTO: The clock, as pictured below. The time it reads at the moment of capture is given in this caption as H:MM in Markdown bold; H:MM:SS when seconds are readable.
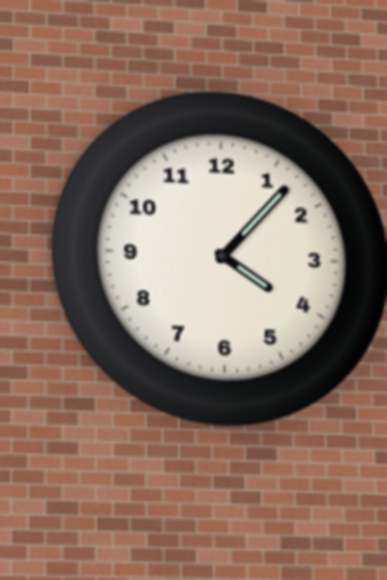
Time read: **4:07**
